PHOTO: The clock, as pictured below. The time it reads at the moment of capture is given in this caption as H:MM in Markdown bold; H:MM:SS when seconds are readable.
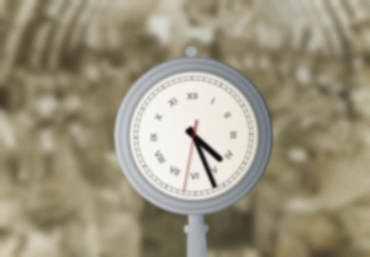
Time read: **4:26:32**
